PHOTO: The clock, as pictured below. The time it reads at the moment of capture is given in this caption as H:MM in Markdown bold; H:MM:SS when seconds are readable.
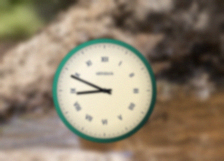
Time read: **8:49**
